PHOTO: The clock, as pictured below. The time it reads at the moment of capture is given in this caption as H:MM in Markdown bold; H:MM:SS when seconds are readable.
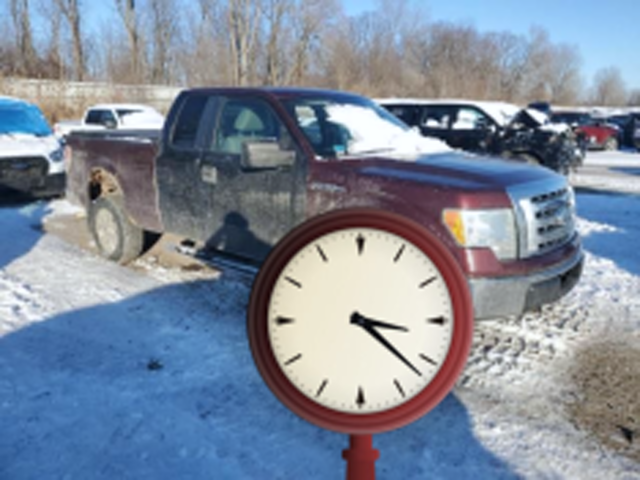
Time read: **3:22**
